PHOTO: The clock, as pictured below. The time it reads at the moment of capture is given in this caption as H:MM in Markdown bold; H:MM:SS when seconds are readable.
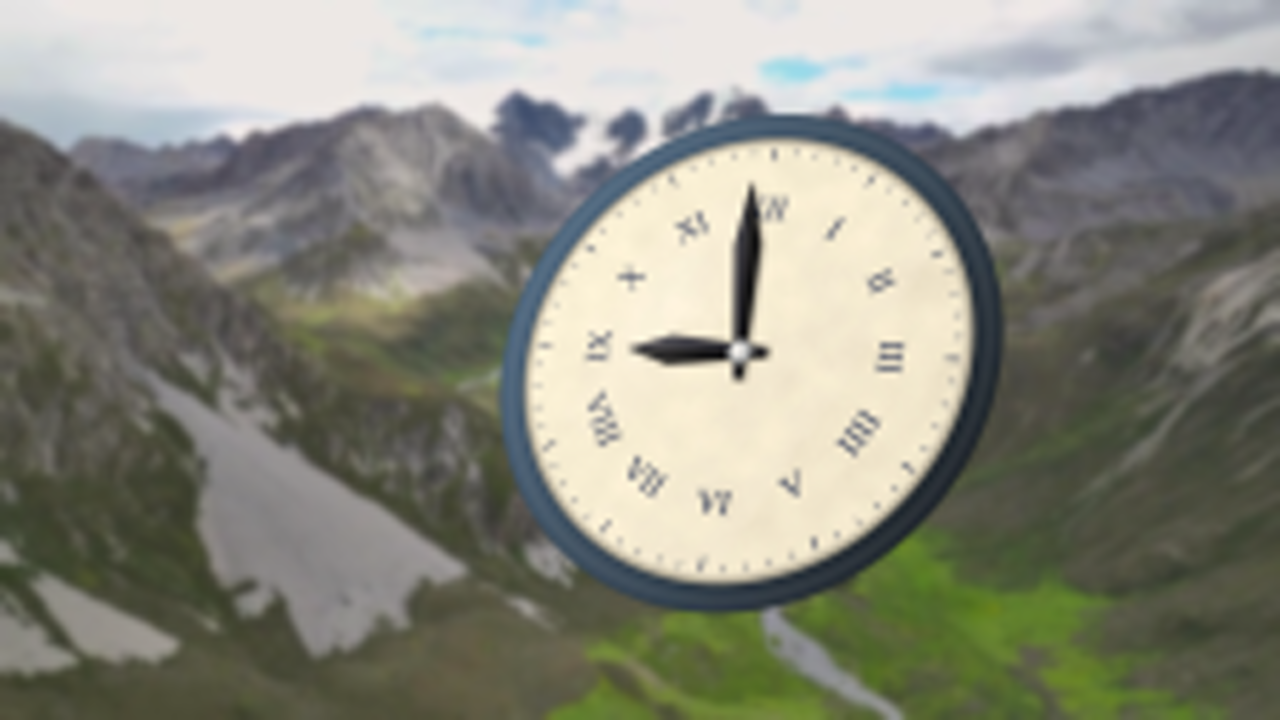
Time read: **8:59**
